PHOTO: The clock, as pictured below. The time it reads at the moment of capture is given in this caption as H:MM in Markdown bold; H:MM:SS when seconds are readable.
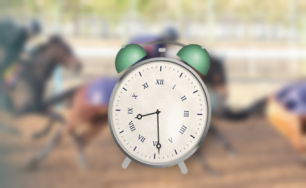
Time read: **8:29**
